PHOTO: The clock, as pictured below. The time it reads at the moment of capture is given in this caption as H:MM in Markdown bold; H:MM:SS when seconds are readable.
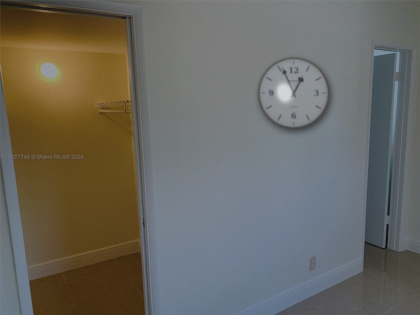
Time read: **12:56**
